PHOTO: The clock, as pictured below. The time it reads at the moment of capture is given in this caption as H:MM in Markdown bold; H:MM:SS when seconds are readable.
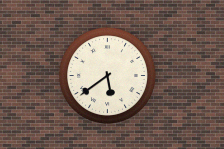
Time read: **5:39**
